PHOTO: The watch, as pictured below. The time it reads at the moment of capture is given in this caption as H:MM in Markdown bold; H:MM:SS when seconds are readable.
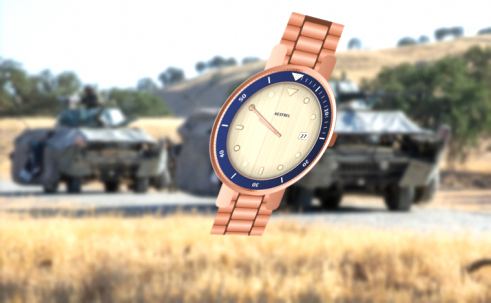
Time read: **9:50**
